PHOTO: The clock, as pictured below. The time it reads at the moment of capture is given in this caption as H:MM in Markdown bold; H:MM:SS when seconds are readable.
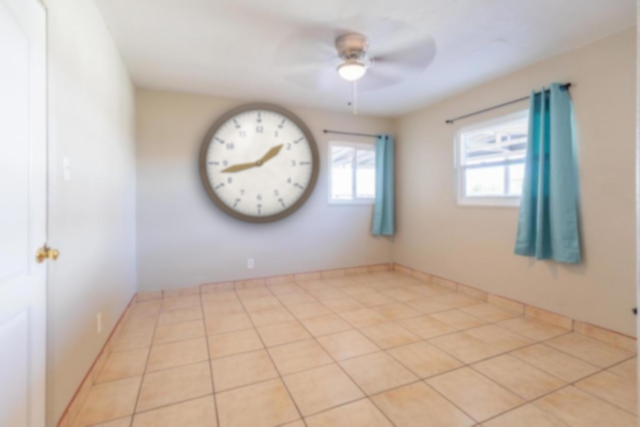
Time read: **1:43**
